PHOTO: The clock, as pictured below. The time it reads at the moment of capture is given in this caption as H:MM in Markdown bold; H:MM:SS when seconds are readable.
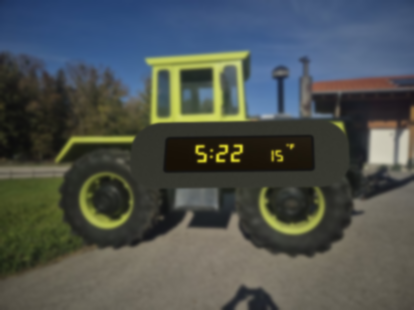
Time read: **5:22**
